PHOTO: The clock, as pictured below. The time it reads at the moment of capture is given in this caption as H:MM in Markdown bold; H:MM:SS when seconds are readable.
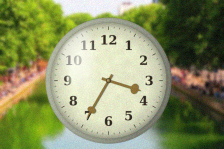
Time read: **3:35**
